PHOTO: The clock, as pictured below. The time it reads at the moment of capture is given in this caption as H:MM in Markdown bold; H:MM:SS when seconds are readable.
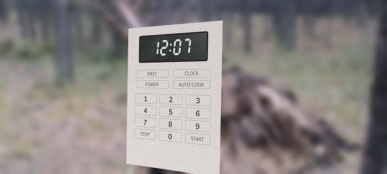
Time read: **12:07**
